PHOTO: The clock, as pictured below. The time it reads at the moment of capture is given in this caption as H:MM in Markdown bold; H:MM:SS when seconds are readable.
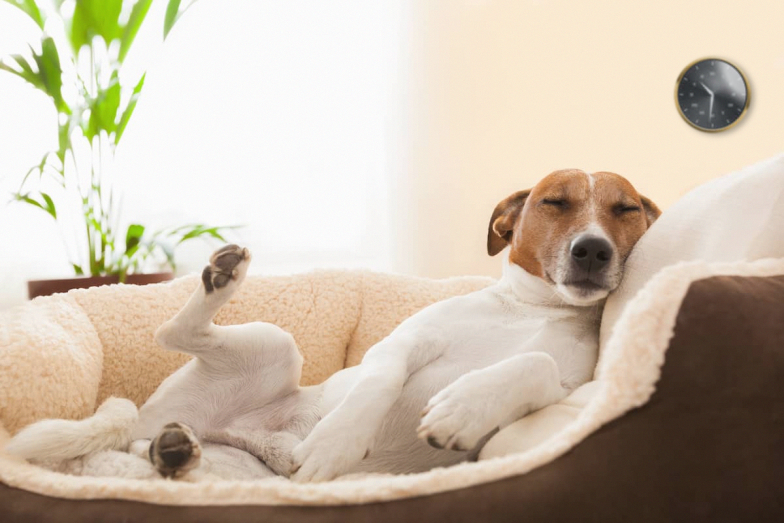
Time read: **10:31**
